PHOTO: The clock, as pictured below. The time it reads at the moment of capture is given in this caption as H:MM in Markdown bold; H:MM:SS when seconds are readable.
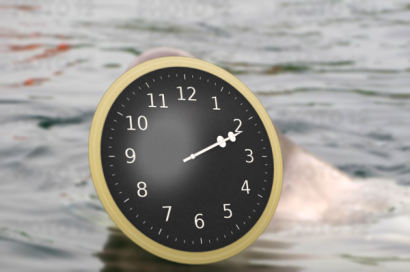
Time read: **2:11**
